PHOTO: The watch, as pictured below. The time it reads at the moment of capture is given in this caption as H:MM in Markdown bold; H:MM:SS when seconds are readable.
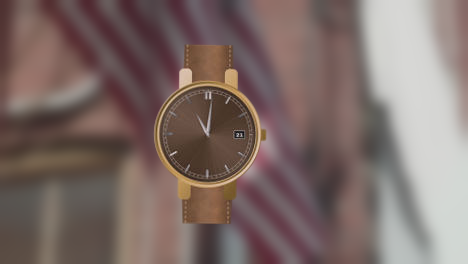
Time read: **11:01**
